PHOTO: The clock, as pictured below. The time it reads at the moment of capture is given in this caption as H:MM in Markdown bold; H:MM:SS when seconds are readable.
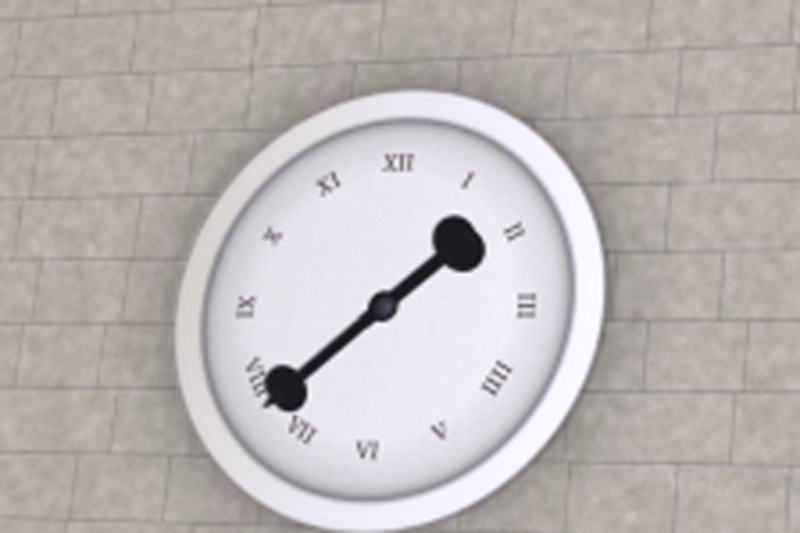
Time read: **1:38**
